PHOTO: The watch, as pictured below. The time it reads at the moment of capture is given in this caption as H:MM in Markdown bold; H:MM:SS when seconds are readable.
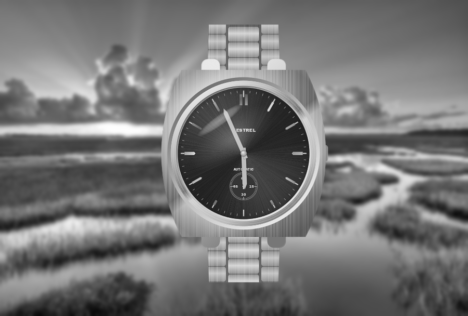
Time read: **5:56**
